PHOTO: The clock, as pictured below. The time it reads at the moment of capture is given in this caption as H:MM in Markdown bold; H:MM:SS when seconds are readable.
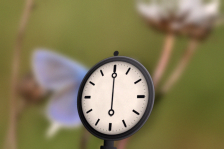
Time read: **6:00**
